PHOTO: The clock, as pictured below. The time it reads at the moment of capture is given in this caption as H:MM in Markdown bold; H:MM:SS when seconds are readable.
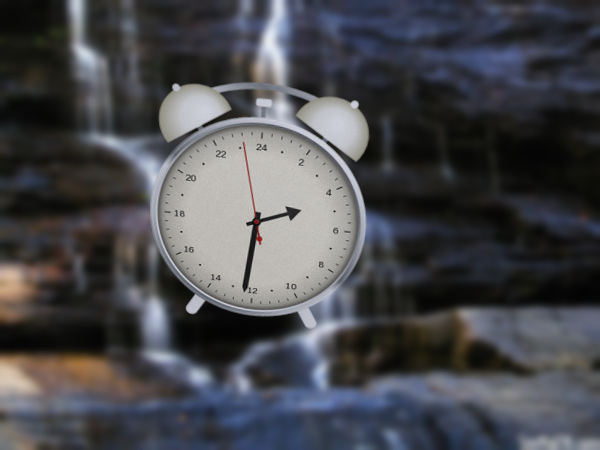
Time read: **4:30:58**
